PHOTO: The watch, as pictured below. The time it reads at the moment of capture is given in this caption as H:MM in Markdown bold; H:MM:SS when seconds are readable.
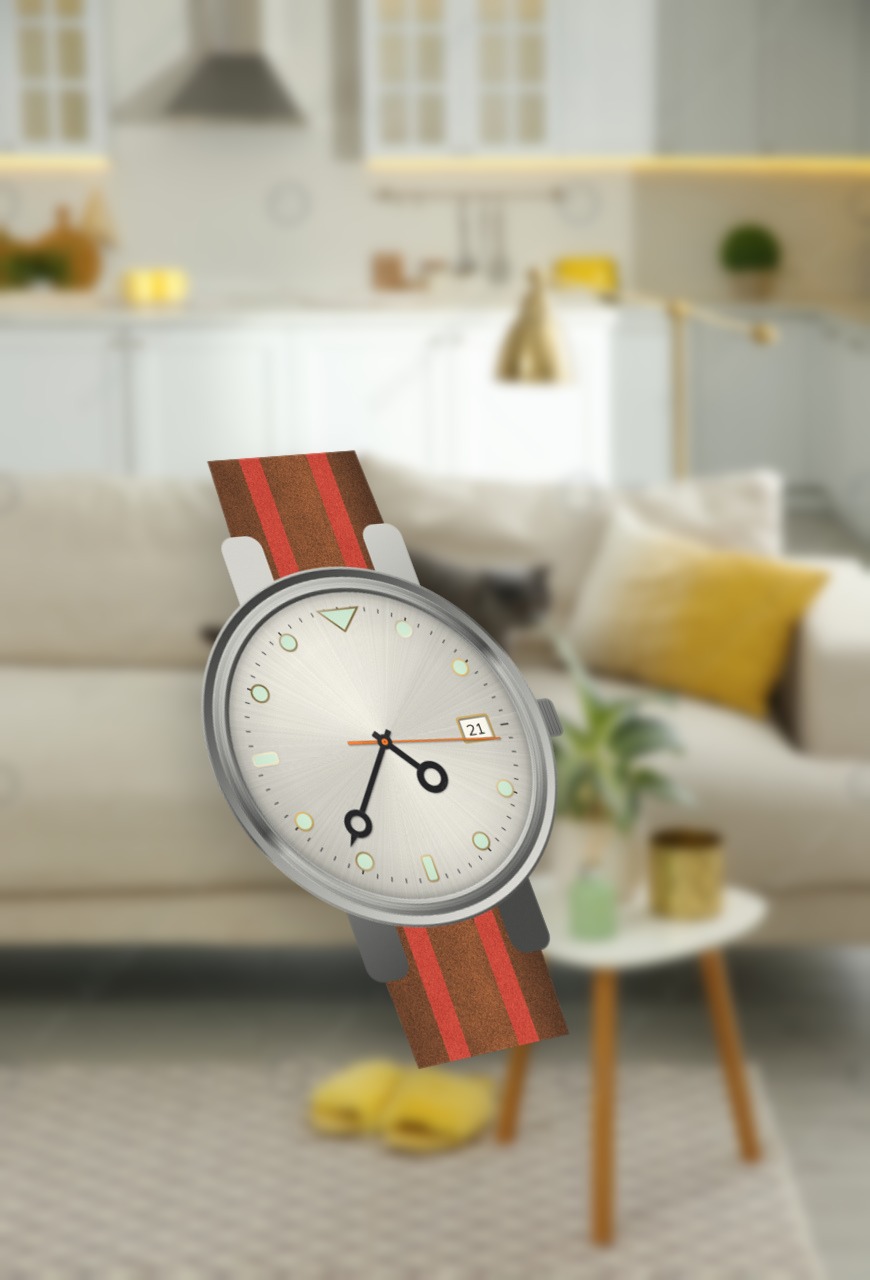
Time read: **4:36:16**
